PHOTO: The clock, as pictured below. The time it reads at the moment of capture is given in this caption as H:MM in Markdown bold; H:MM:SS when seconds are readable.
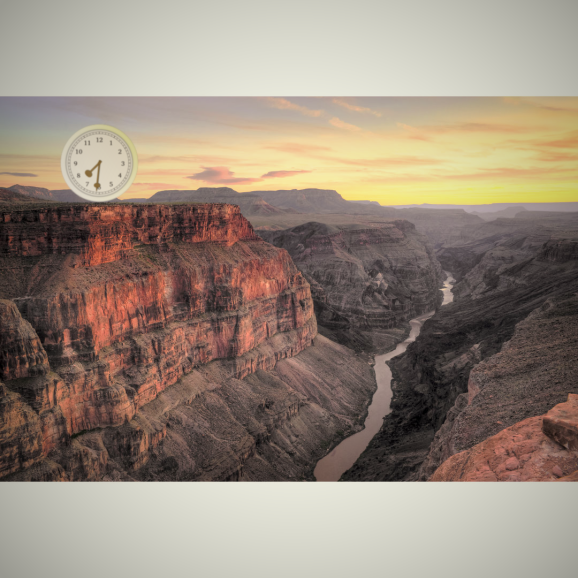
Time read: **7:31**
